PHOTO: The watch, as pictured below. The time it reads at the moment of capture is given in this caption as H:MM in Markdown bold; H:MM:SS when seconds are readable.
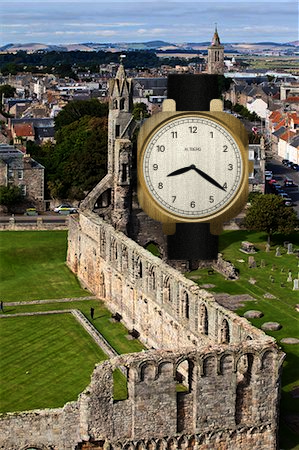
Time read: **8:21**
